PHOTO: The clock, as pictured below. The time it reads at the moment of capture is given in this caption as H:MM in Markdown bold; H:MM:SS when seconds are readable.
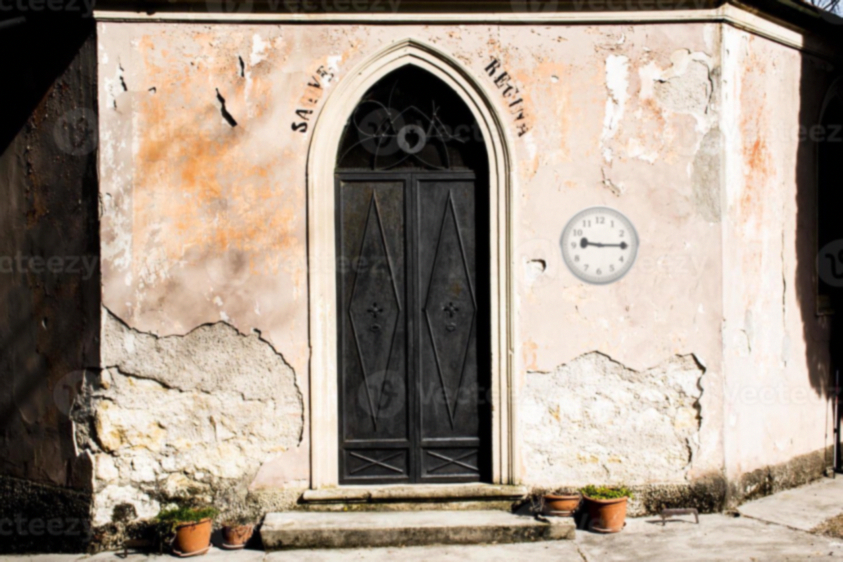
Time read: **9:15**
